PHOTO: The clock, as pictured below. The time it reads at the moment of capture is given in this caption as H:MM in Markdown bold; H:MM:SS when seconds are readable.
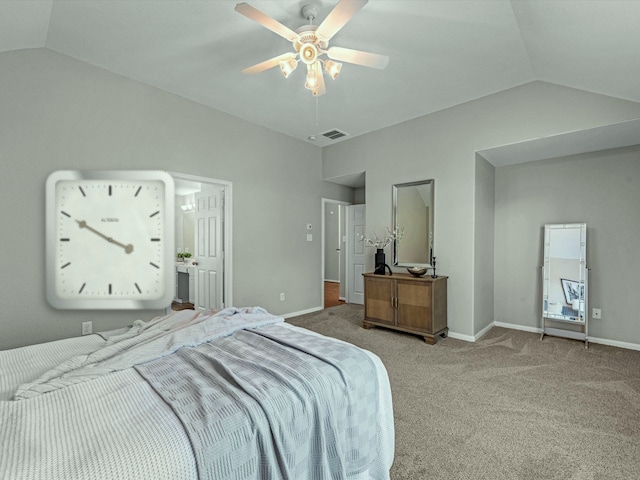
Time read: **3:50**
